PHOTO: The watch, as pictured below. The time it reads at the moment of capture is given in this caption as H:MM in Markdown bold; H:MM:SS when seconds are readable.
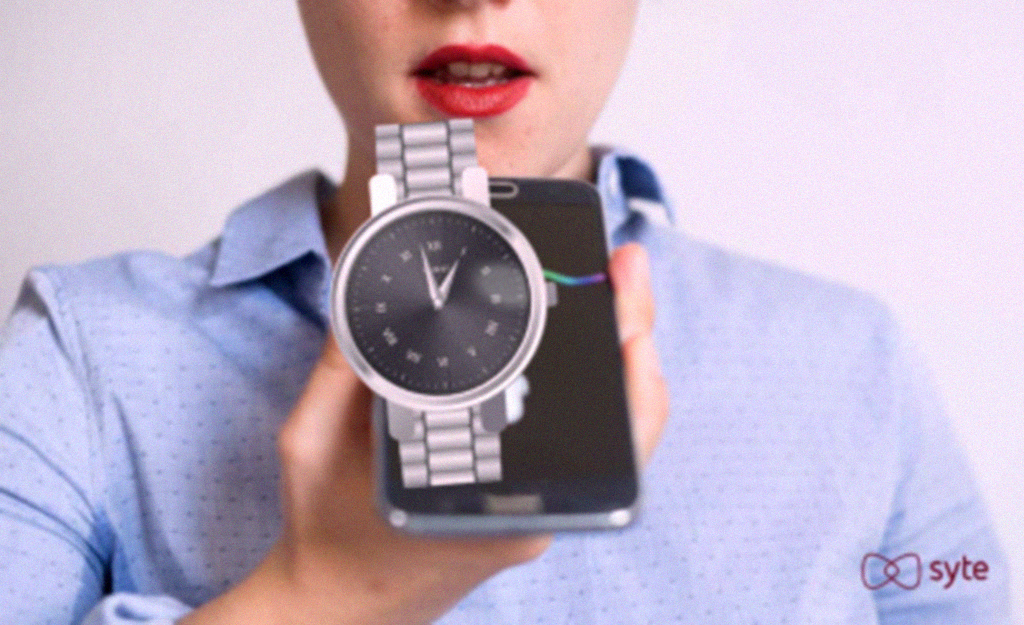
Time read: **12:58**
